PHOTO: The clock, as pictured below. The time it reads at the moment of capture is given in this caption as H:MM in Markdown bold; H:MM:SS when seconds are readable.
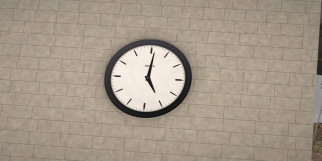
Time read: **5:01**
